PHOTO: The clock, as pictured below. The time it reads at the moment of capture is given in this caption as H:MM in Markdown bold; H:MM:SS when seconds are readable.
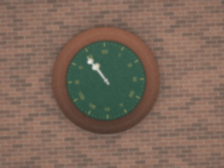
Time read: **10:54**
